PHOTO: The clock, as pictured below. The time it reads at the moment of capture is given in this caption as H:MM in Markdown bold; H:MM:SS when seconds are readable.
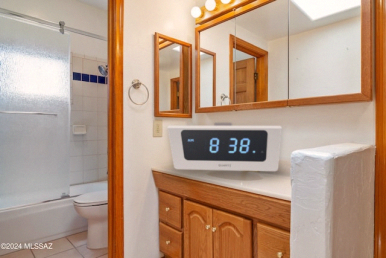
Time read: **8:38**
